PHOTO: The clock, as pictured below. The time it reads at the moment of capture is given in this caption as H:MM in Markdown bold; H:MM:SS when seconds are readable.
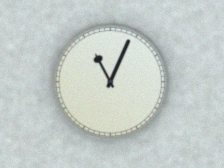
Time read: **11:04**
